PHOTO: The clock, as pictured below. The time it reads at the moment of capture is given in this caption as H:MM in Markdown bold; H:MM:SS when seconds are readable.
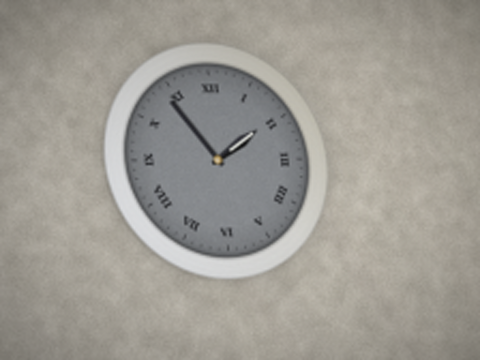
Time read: **1:54**
